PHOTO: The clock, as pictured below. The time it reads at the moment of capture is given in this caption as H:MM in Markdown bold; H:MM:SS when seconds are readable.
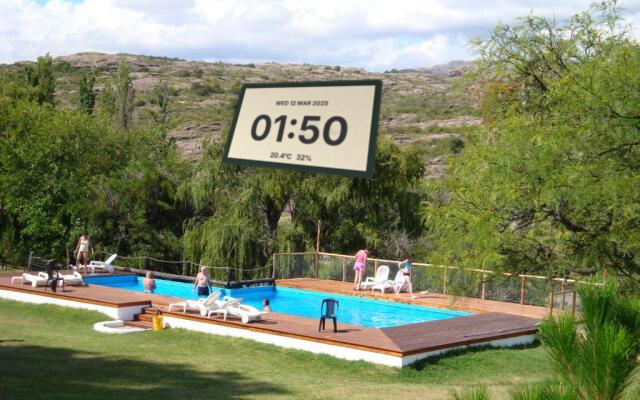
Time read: **1:50**
